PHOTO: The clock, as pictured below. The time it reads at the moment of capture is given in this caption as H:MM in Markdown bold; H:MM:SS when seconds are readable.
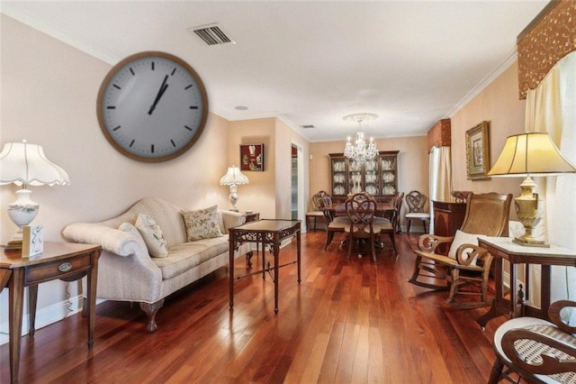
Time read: **1:04**
